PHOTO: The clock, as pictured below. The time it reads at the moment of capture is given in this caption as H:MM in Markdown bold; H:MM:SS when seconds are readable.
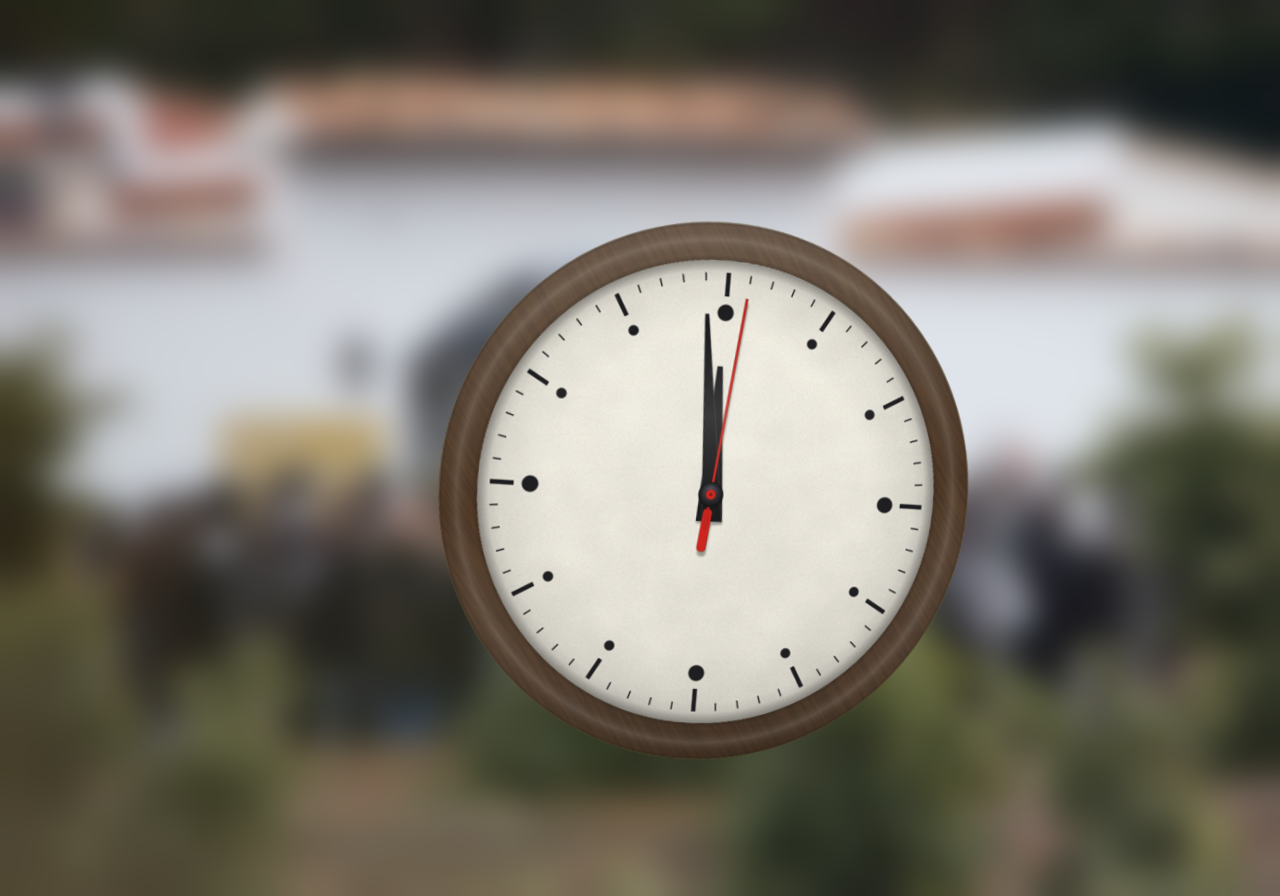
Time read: **11:59:01**
